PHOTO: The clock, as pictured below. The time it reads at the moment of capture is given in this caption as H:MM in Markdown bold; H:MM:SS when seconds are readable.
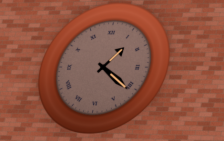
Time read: **1:21**
